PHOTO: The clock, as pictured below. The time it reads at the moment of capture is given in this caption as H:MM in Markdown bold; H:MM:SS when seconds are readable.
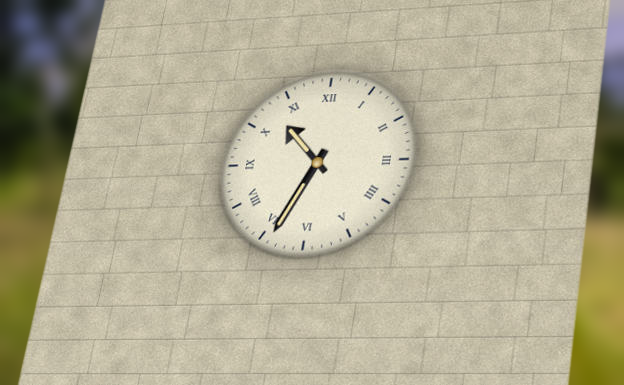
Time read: **10:34**
